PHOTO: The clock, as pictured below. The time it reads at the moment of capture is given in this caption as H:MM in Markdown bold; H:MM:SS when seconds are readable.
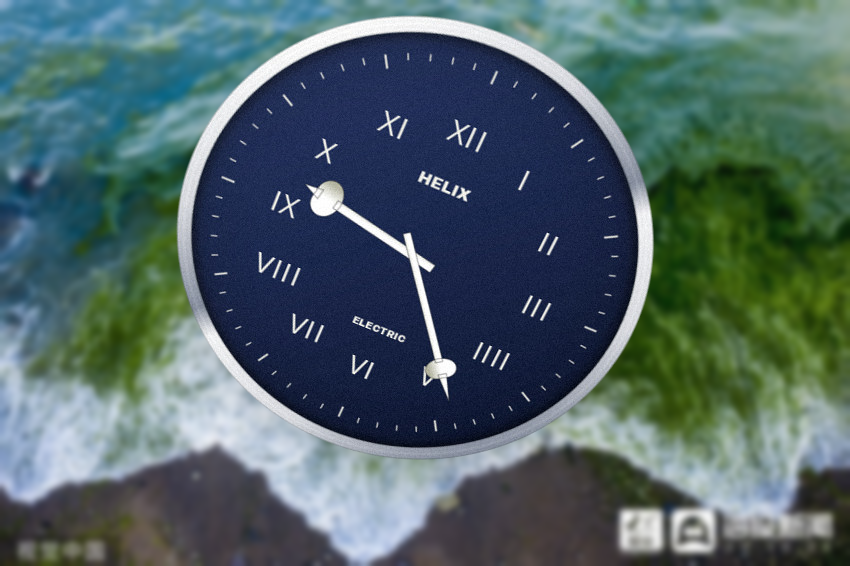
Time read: **9:24**
